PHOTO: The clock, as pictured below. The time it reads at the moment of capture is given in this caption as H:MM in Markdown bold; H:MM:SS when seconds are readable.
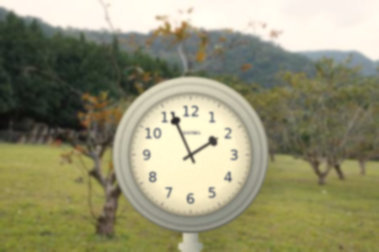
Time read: **1:56**
